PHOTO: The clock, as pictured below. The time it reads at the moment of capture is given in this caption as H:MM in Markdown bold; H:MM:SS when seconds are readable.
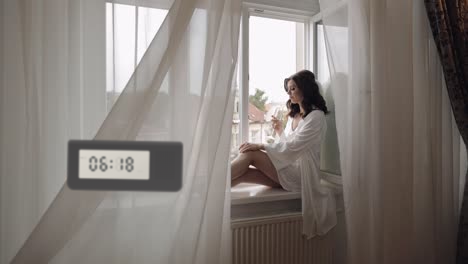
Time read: **6:18**
